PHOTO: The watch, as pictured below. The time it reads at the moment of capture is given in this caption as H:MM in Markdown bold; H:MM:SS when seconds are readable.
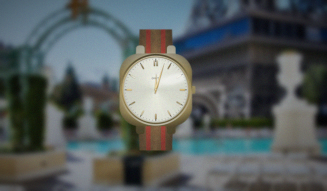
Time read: **12:03**
